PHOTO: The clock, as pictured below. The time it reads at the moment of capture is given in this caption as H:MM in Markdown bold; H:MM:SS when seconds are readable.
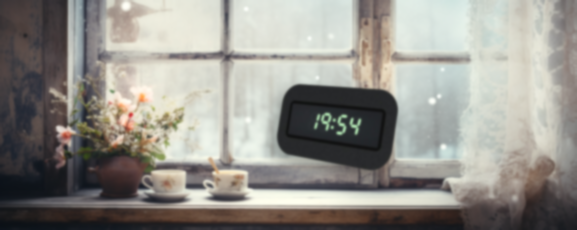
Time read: **19:54**
